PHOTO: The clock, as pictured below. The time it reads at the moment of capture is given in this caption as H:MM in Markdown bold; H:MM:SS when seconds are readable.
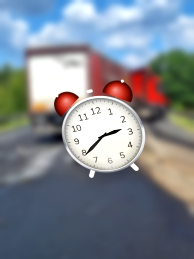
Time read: **2:39**
